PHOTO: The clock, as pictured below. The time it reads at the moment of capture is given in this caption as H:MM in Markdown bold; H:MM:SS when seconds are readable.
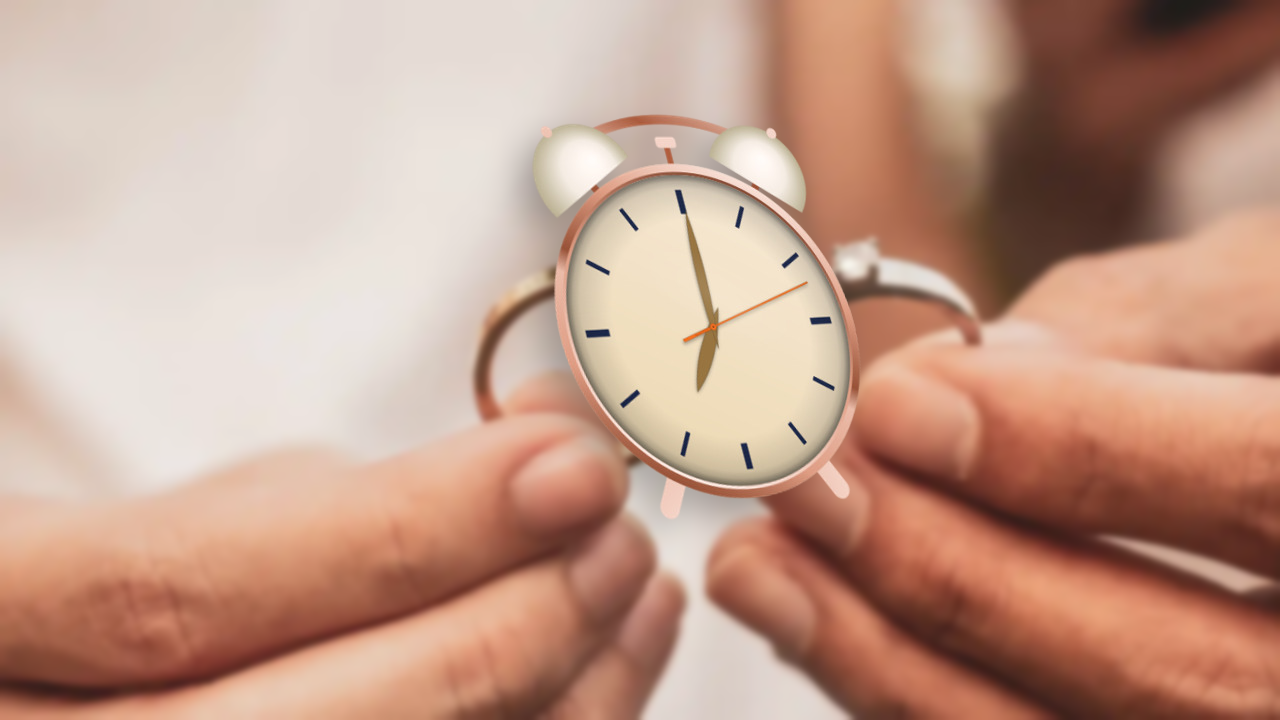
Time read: **7:00:12**
